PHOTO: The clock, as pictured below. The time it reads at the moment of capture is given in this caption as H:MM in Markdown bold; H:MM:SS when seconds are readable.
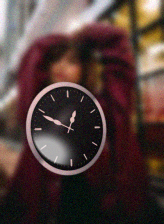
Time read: **12:49**
